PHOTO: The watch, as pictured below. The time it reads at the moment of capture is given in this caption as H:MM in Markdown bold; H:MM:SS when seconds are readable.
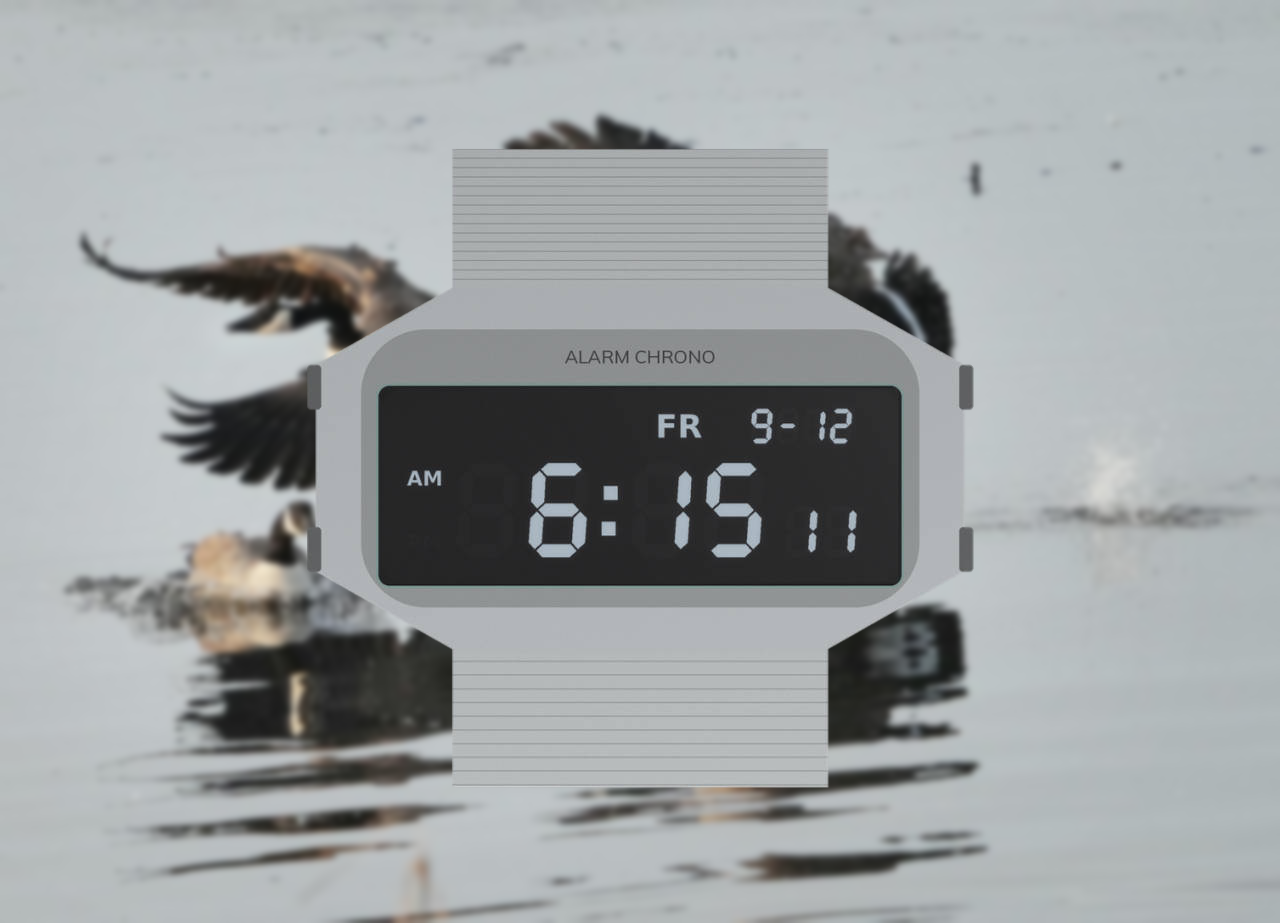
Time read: **6:15:11**
